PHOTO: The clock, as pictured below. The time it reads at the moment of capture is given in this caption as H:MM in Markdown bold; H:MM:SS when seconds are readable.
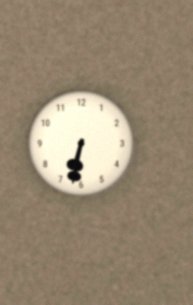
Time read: **6:32**
